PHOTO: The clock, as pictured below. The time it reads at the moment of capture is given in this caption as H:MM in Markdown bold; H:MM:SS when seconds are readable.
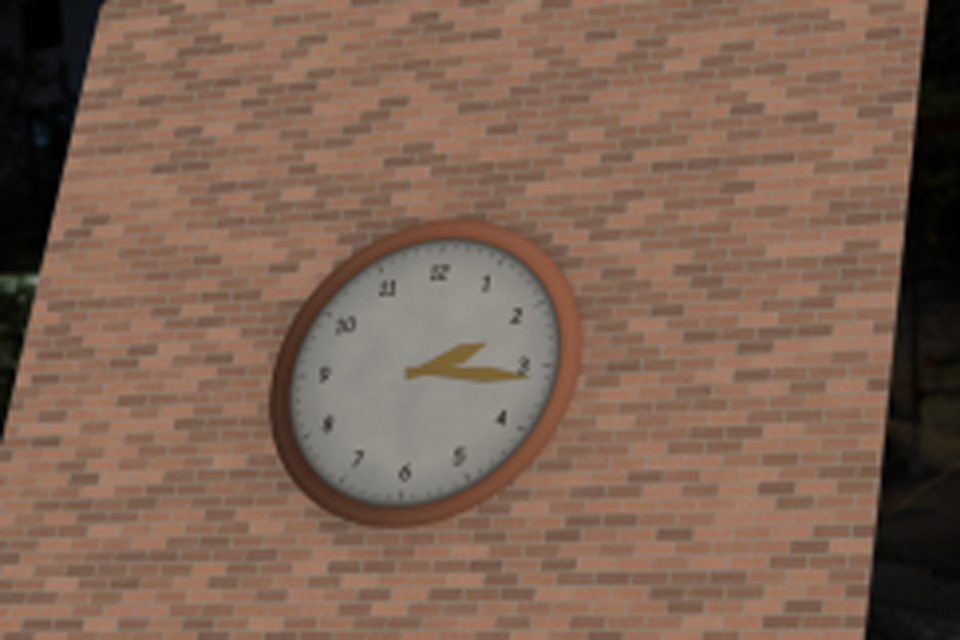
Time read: **2:16**
